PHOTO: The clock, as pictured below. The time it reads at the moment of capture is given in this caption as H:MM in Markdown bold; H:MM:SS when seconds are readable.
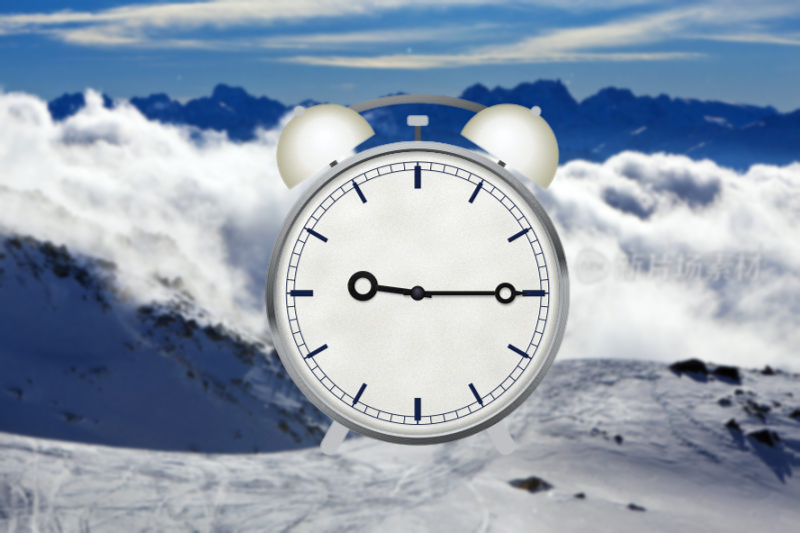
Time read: **9:15**
